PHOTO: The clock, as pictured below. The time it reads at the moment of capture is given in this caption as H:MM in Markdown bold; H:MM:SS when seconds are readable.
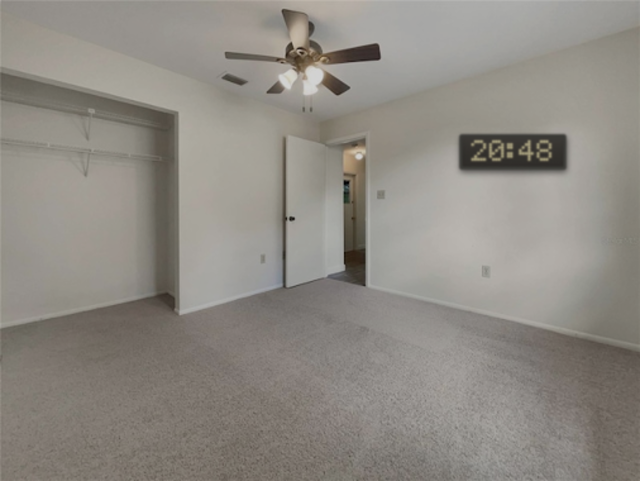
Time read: **20:48**
